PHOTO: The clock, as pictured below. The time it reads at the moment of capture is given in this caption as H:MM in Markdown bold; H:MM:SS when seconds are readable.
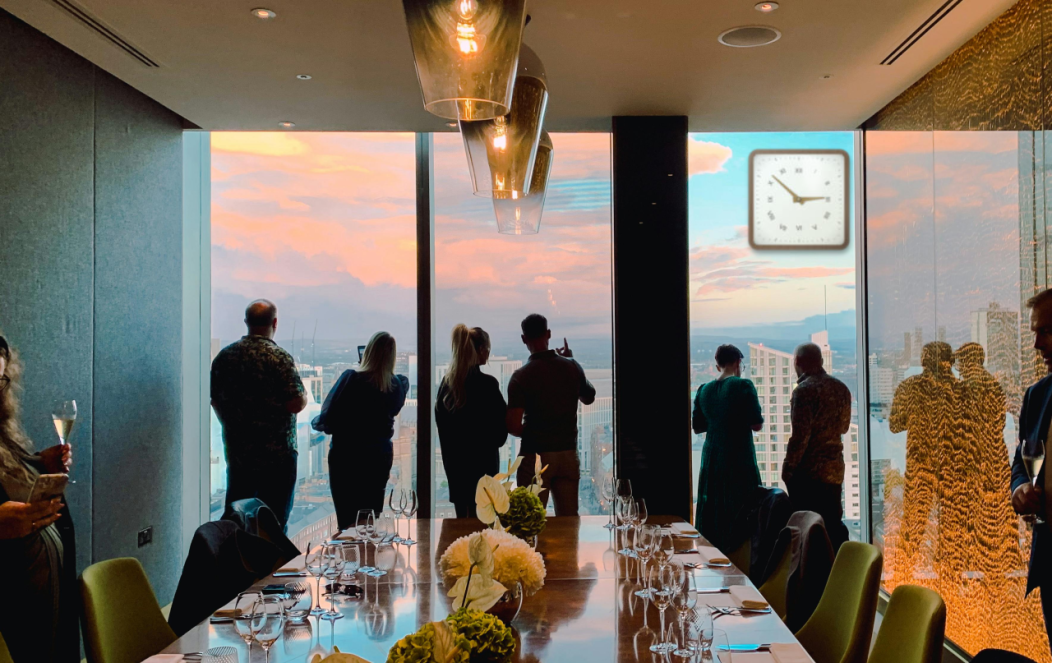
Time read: **2:52**
